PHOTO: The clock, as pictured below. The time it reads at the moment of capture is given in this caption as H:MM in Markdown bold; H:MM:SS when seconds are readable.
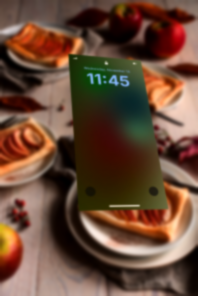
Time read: **11:45**
